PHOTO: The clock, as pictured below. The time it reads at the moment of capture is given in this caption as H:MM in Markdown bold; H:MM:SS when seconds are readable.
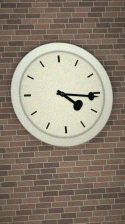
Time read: **4:16**
